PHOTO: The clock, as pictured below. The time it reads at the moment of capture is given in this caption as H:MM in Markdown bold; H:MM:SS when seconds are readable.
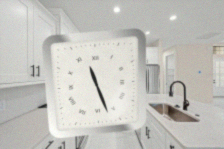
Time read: **11:27**
